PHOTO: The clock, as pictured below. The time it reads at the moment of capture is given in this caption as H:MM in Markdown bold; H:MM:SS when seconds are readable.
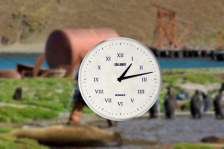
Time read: **1:13**
